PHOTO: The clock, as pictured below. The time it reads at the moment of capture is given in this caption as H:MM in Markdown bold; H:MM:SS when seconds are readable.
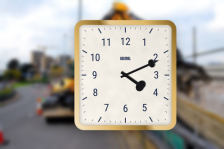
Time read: **4:11**
